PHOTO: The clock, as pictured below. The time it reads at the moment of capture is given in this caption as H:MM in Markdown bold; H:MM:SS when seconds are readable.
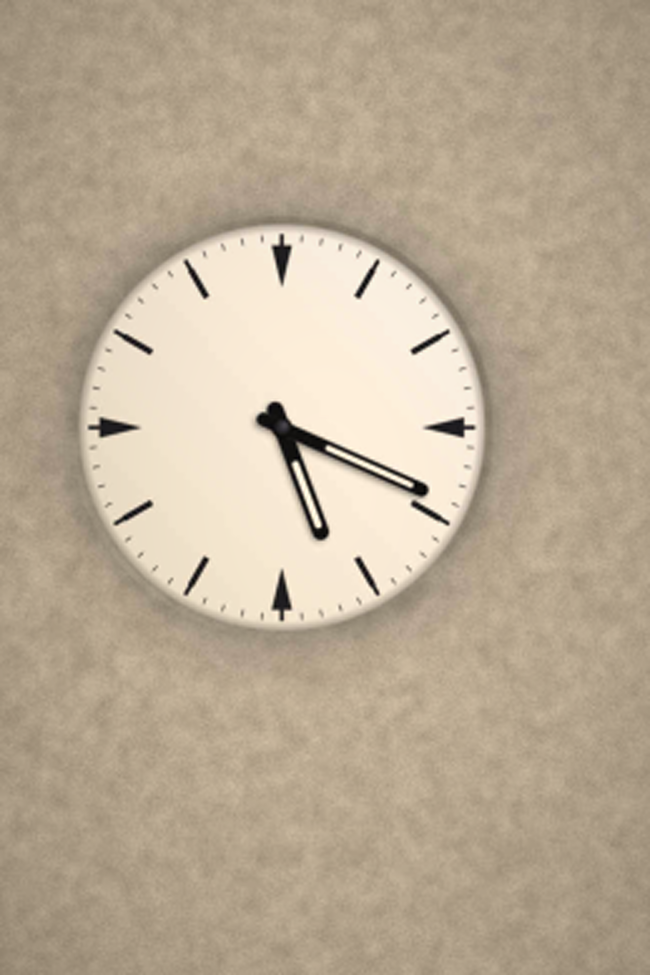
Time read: **5:19**
